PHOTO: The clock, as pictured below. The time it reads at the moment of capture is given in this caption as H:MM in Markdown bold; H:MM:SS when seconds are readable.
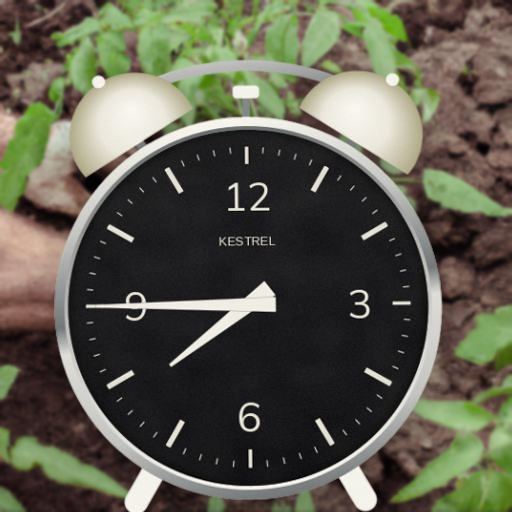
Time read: **7:45**
